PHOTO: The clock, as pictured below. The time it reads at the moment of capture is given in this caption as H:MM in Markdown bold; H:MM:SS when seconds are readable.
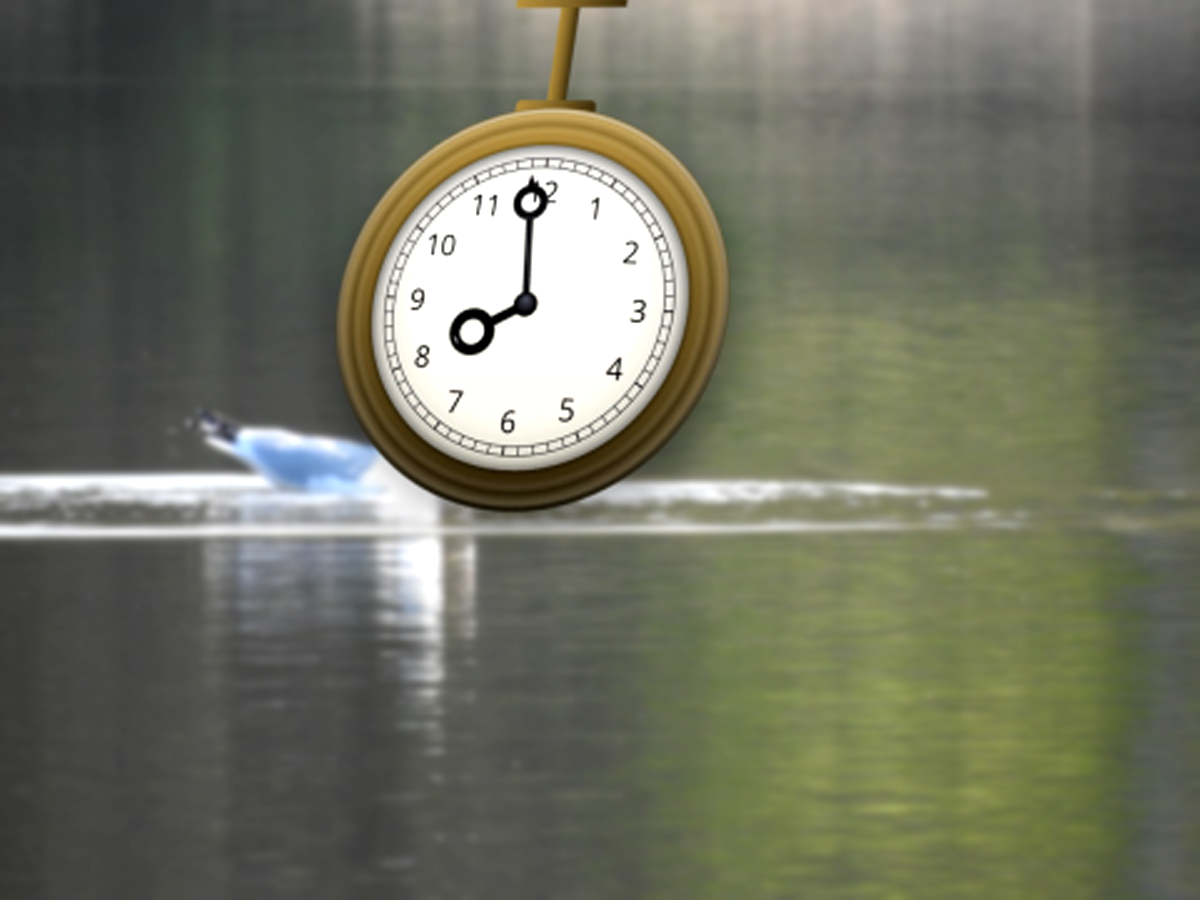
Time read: **7:59**
